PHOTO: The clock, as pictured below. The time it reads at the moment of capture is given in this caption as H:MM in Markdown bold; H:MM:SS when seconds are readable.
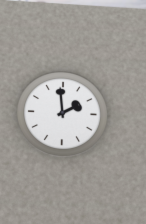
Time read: **1:59**
